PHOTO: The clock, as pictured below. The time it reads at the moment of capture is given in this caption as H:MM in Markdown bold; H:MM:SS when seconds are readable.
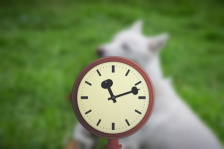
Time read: **11:12**
